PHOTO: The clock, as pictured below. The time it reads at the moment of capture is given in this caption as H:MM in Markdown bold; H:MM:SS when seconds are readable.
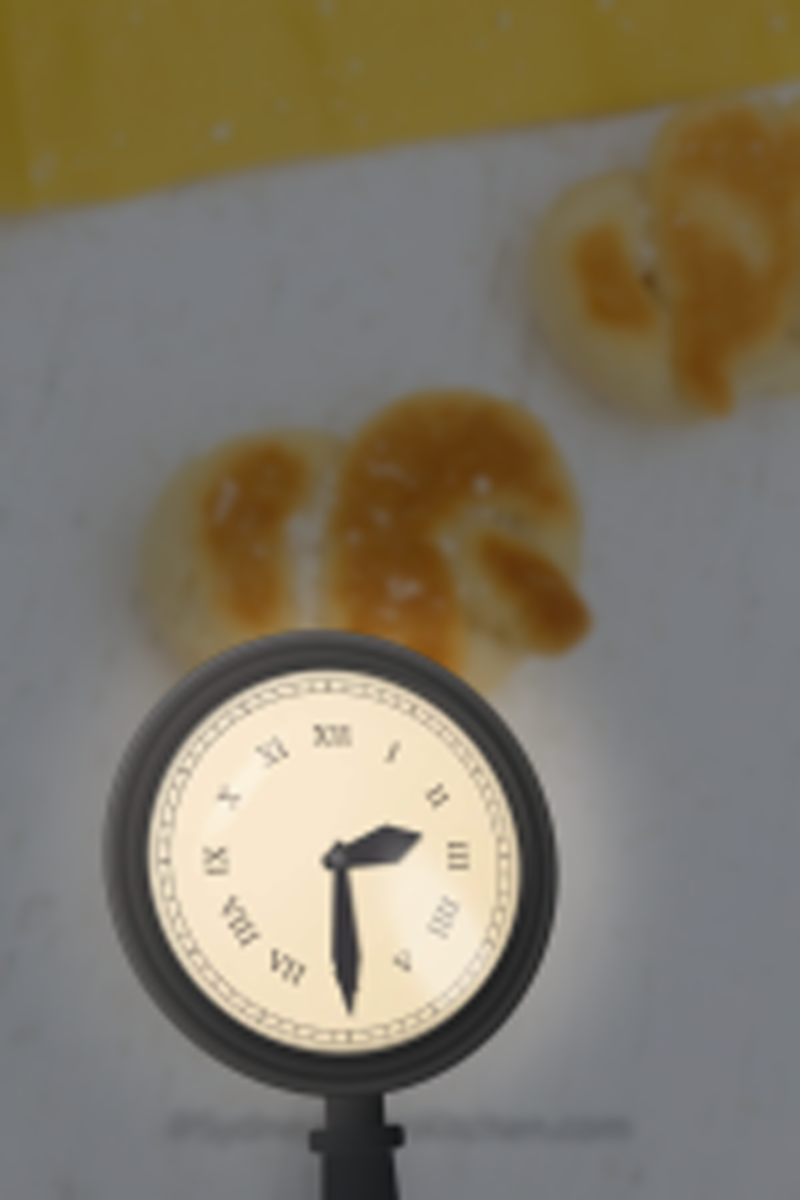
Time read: **2:30**
